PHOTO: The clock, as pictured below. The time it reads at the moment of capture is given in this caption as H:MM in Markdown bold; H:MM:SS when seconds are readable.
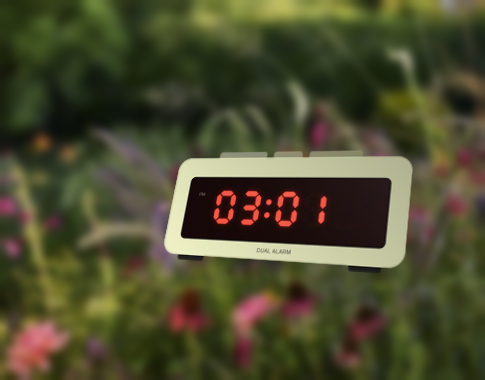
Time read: **3:01**
